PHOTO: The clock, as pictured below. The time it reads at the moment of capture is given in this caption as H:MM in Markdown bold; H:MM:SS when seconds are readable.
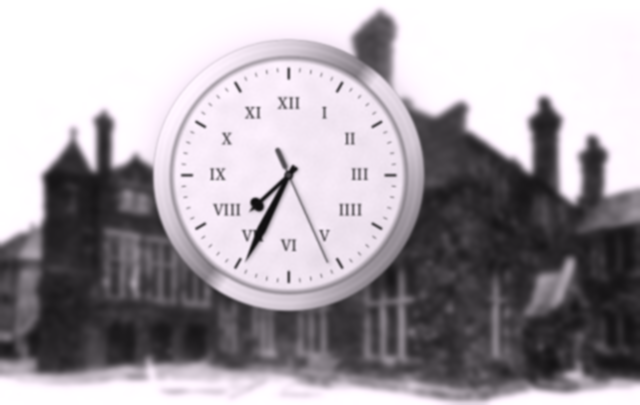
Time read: **7:34:26**
